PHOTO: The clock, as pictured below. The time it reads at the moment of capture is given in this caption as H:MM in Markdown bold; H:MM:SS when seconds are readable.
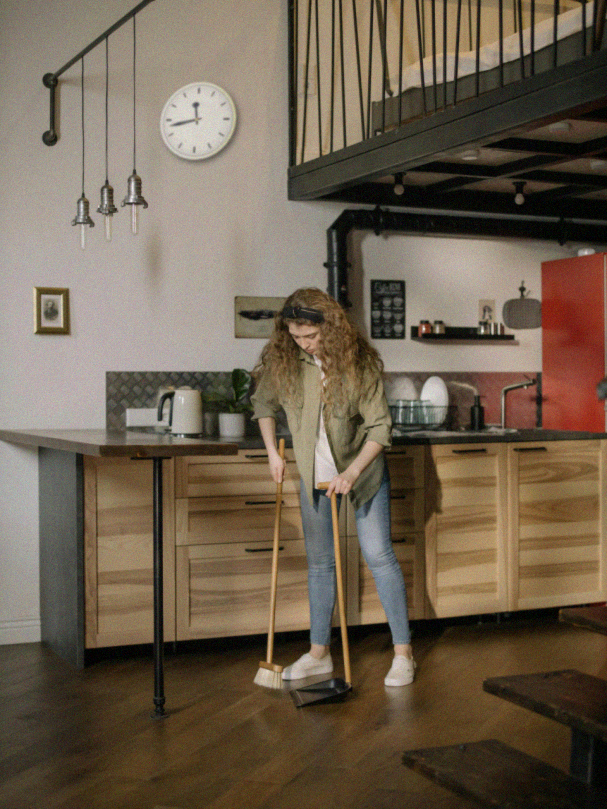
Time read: **11:43**
